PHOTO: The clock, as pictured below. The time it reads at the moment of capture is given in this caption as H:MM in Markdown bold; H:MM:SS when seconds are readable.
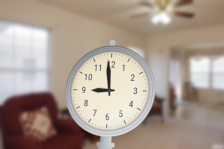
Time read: **8:59**
